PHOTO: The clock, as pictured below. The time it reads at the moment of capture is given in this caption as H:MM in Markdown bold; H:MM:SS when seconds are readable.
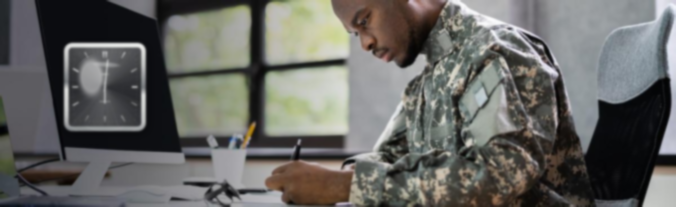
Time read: **6:01**
